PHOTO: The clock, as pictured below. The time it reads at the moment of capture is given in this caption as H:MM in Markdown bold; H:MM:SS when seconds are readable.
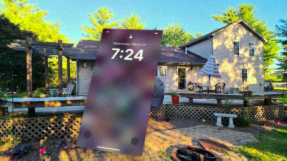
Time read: **7:24**
